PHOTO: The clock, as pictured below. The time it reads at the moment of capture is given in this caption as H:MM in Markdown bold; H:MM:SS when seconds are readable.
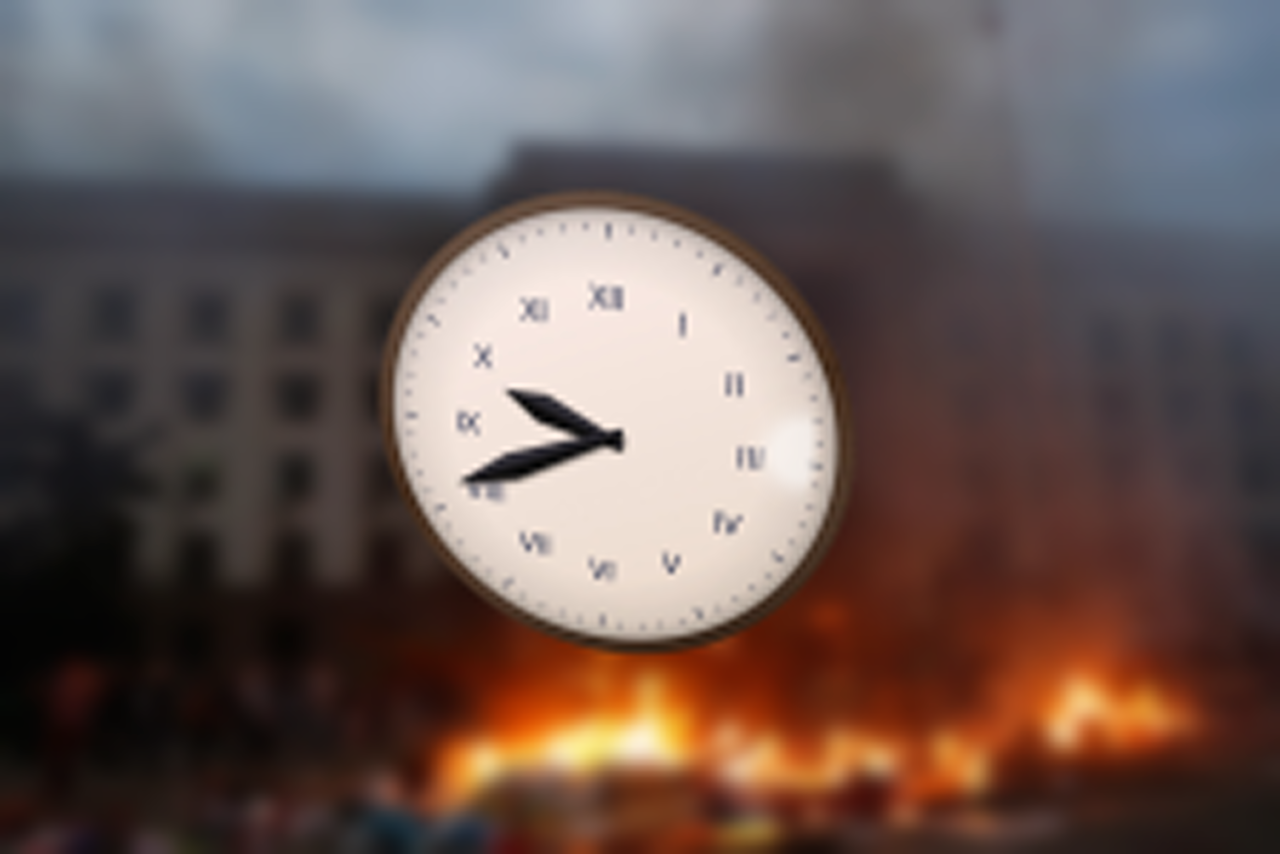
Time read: **9:41**
